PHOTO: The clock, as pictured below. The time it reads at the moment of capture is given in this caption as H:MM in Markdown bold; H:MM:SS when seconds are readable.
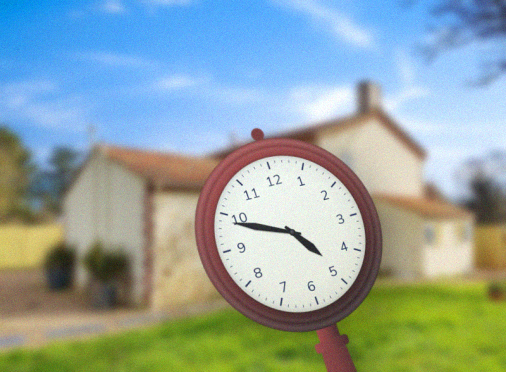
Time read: **4:49**
